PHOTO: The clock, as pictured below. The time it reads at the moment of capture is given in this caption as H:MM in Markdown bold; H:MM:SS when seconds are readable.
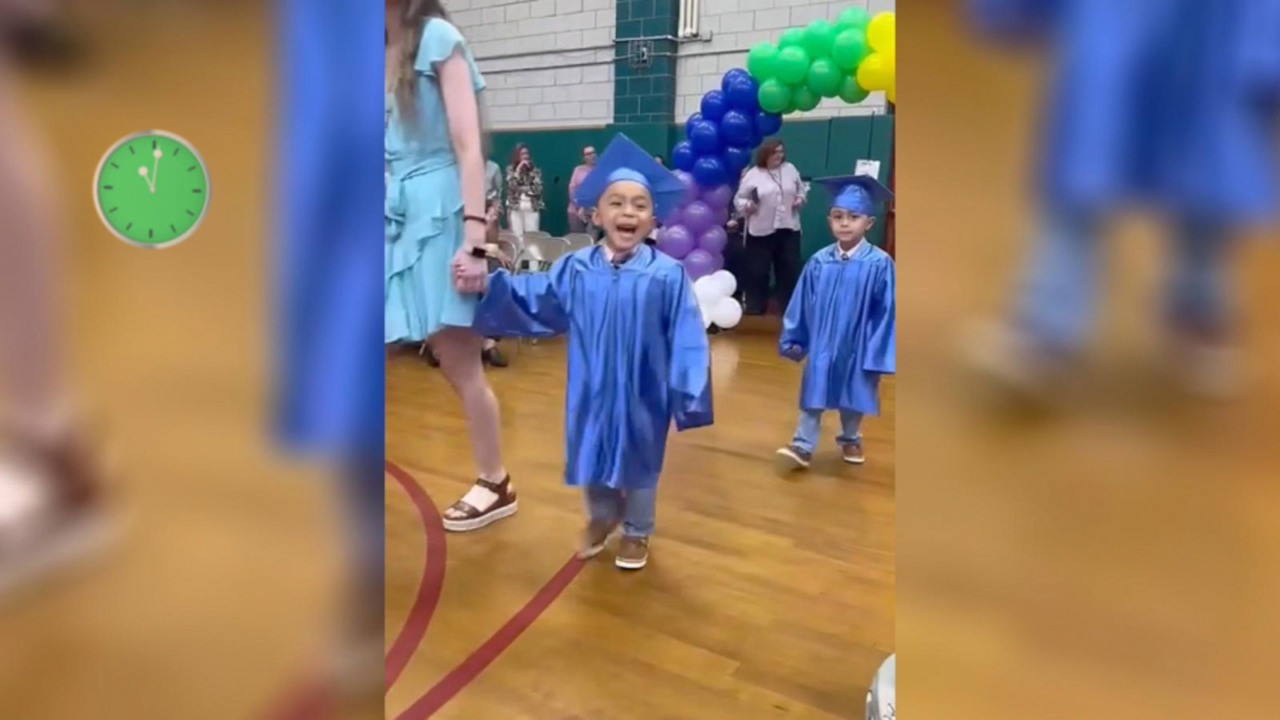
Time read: **11:01**
